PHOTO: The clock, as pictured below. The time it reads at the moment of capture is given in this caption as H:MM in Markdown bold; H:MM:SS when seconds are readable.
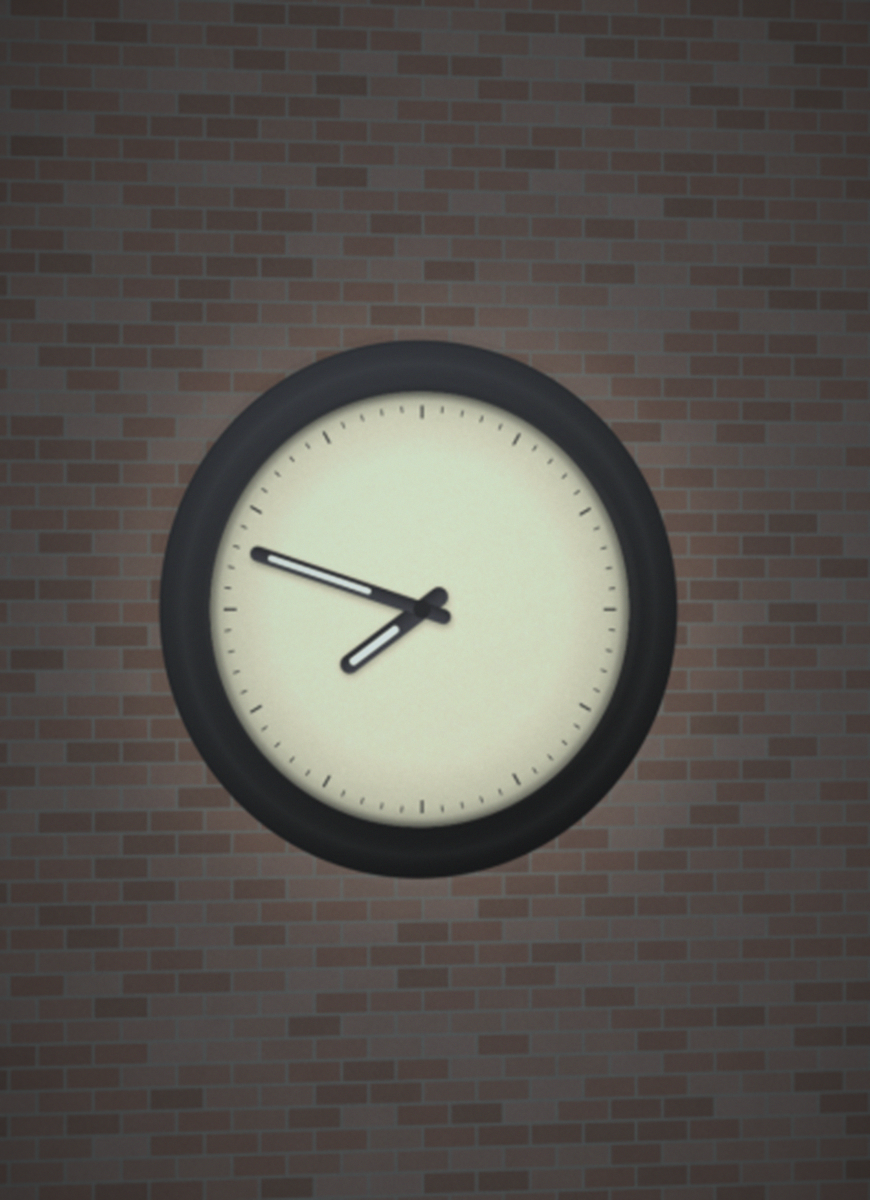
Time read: **7:48**
